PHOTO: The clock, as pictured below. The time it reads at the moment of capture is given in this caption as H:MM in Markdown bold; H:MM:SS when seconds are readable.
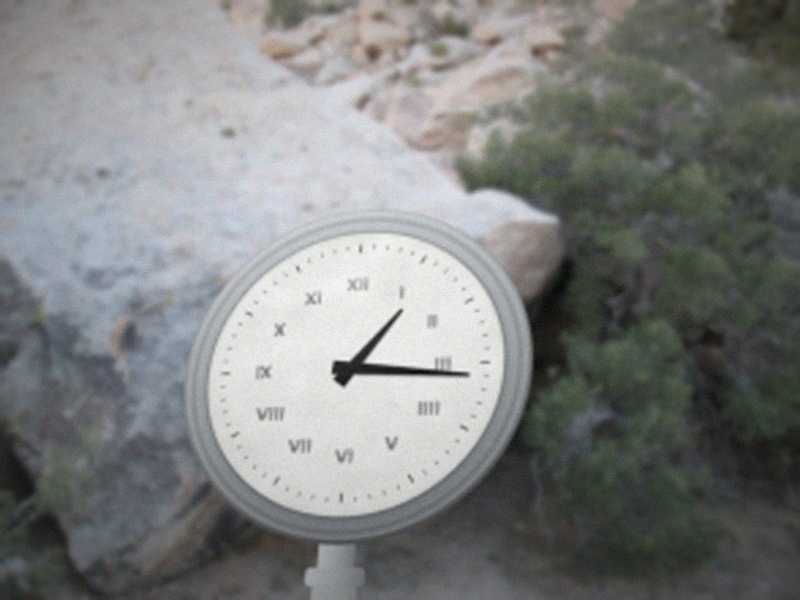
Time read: **1:16**
